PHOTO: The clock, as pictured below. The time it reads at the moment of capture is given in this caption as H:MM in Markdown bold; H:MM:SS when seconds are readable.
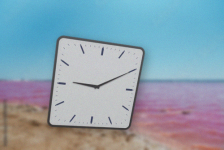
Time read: **9:10**
